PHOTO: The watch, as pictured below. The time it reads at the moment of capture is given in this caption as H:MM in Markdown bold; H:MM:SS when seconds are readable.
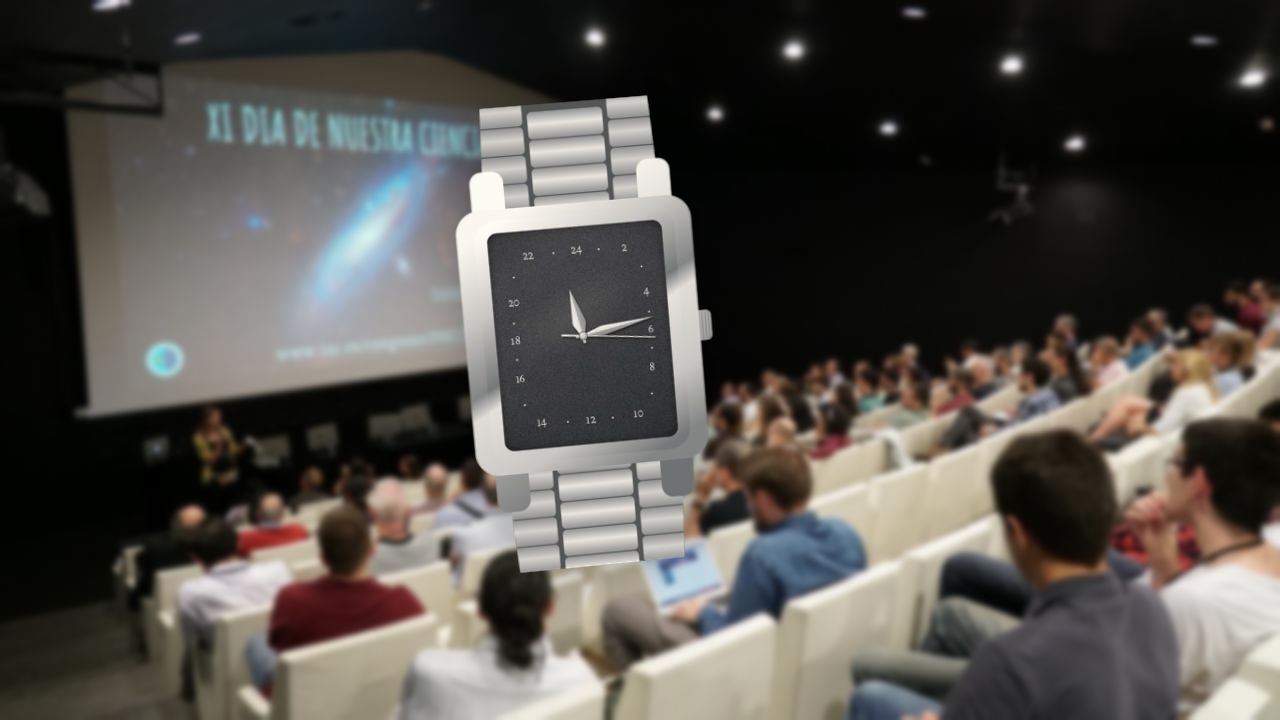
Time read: **23:13:16**
